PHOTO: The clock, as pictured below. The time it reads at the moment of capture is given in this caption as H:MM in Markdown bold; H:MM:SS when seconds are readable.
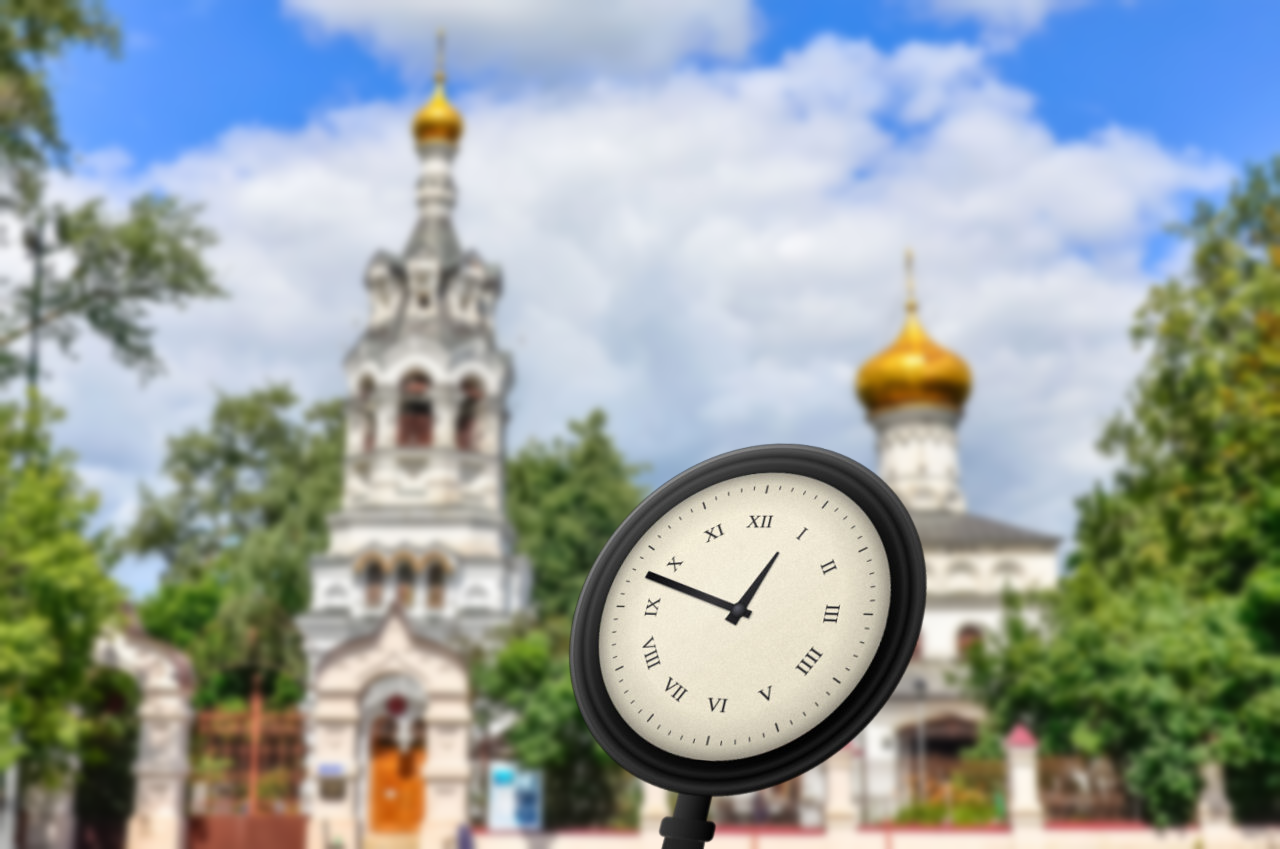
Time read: **12:48**
